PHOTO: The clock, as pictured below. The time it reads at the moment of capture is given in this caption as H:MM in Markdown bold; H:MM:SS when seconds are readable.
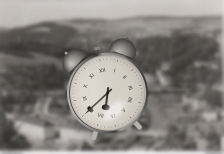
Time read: **6:40**
